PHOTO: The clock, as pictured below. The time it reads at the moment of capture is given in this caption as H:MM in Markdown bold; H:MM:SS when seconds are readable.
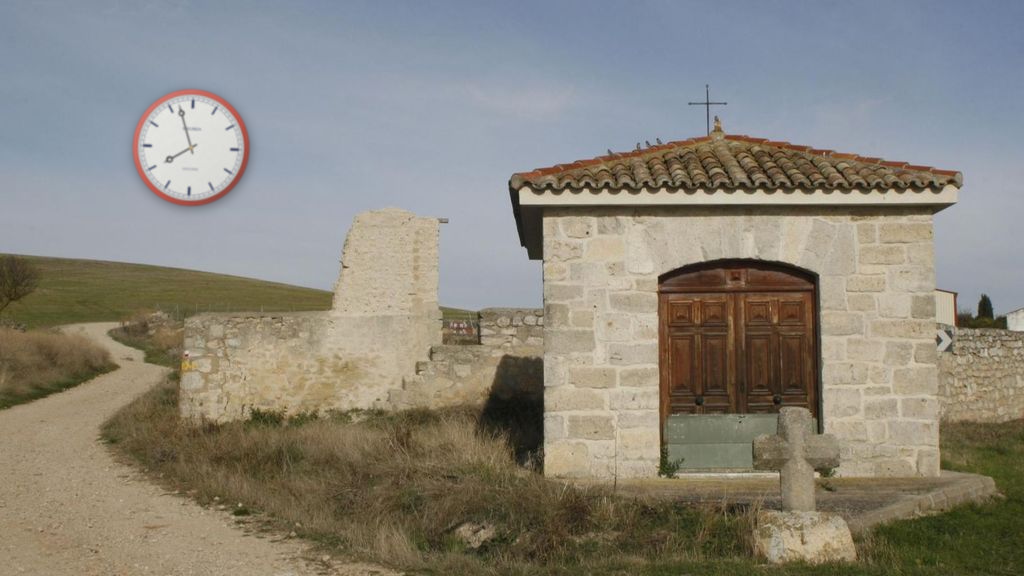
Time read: **7:57**
